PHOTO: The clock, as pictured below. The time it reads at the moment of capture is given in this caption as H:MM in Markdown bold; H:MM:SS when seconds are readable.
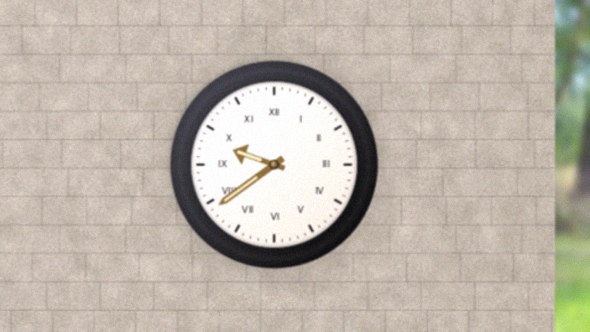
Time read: **9:39**
